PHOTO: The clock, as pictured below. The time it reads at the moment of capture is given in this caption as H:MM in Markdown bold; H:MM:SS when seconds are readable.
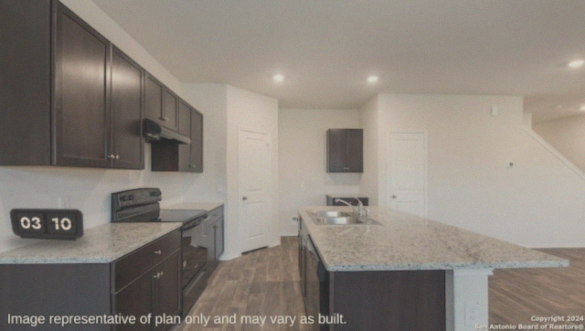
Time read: **3:10**
